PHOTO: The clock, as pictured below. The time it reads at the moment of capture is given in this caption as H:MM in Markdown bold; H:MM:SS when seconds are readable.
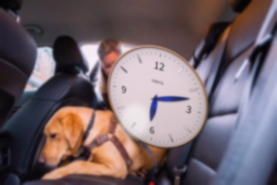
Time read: **6:12**
